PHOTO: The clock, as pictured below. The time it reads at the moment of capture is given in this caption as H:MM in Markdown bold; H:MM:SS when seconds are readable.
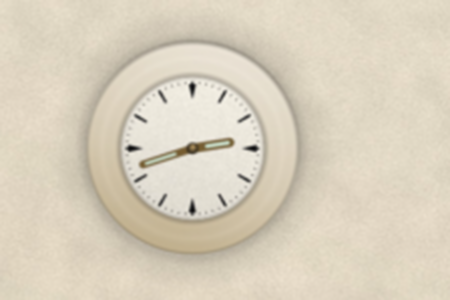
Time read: **2:42**
